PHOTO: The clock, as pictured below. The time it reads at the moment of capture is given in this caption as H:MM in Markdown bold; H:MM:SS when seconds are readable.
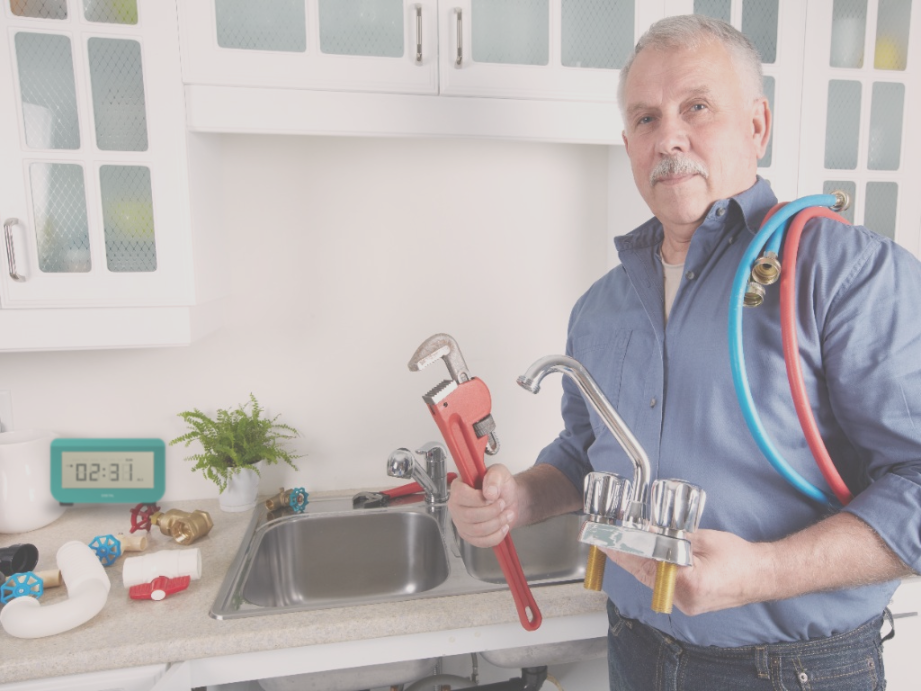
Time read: **2:31**
